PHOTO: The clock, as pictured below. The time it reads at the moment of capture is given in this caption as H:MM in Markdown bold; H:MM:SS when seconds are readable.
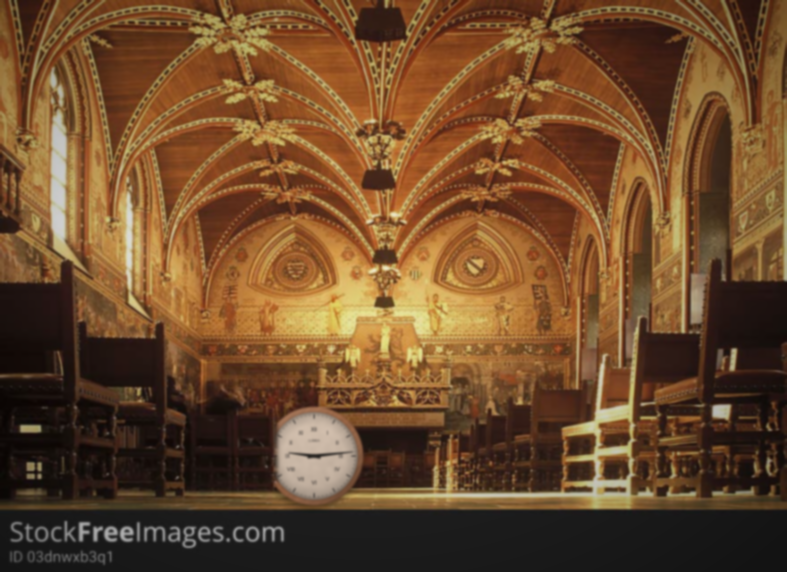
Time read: **9:14**
